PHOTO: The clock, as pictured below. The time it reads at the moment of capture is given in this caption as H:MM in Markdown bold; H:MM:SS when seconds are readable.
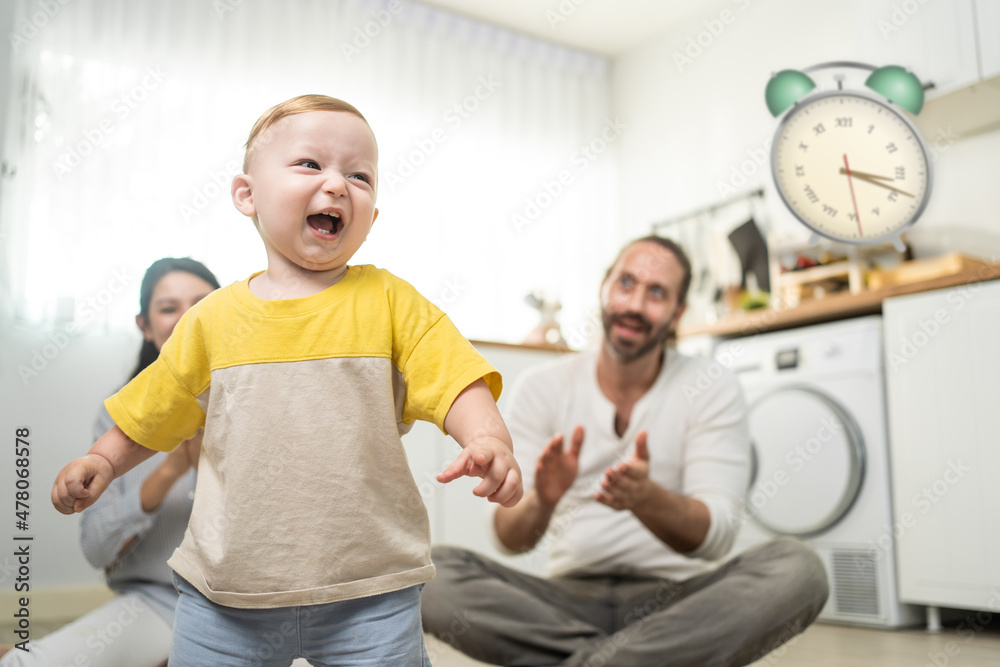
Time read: **3:18:29**
